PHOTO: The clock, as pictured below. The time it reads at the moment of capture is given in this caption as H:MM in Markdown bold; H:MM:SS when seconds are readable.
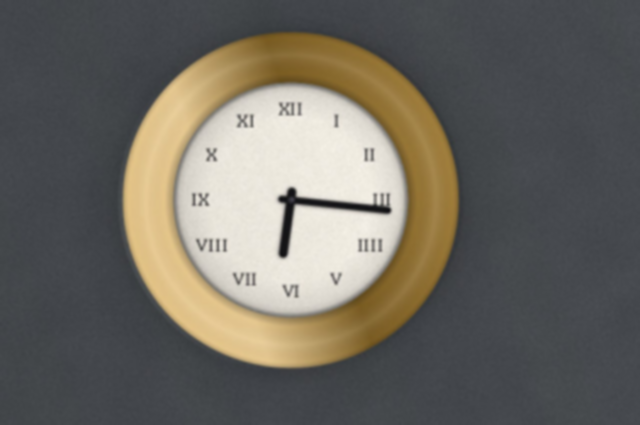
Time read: **6:16**
